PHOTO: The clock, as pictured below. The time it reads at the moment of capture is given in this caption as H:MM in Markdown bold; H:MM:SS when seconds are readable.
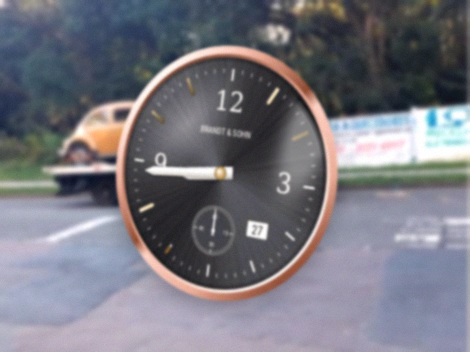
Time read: **8:44**
